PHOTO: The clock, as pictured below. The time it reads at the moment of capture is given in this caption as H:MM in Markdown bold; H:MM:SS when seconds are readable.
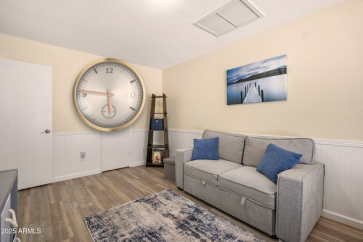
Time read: **5:46**
